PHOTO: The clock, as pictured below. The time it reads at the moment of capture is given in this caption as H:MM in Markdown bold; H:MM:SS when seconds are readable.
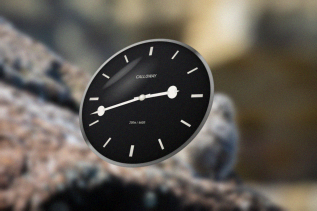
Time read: **2:42**
